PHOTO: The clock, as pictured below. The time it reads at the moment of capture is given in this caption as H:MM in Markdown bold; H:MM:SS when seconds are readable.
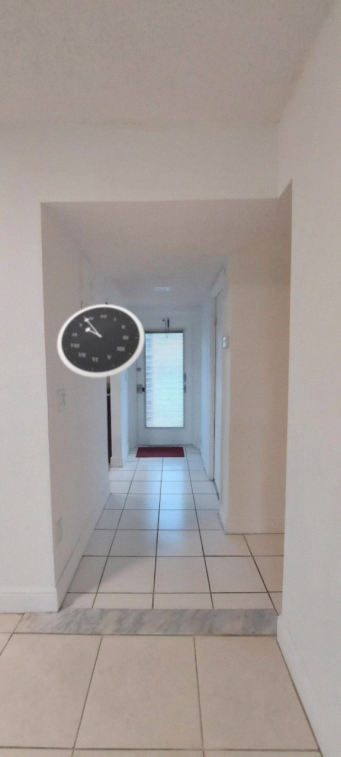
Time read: **9:53**
